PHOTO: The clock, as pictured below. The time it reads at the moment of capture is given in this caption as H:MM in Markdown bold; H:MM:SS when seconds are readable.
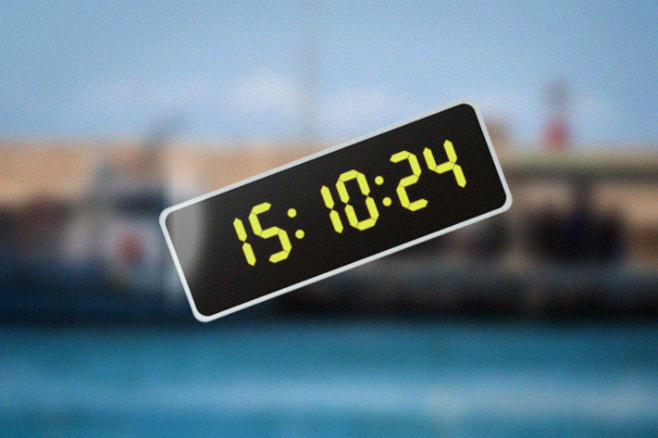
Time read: **15:10:24**
